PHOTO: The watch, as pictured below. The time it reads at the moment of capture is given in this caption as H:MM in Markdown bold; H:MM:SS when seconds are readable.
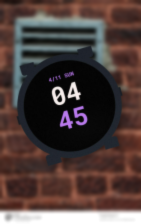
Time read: **4:45**
